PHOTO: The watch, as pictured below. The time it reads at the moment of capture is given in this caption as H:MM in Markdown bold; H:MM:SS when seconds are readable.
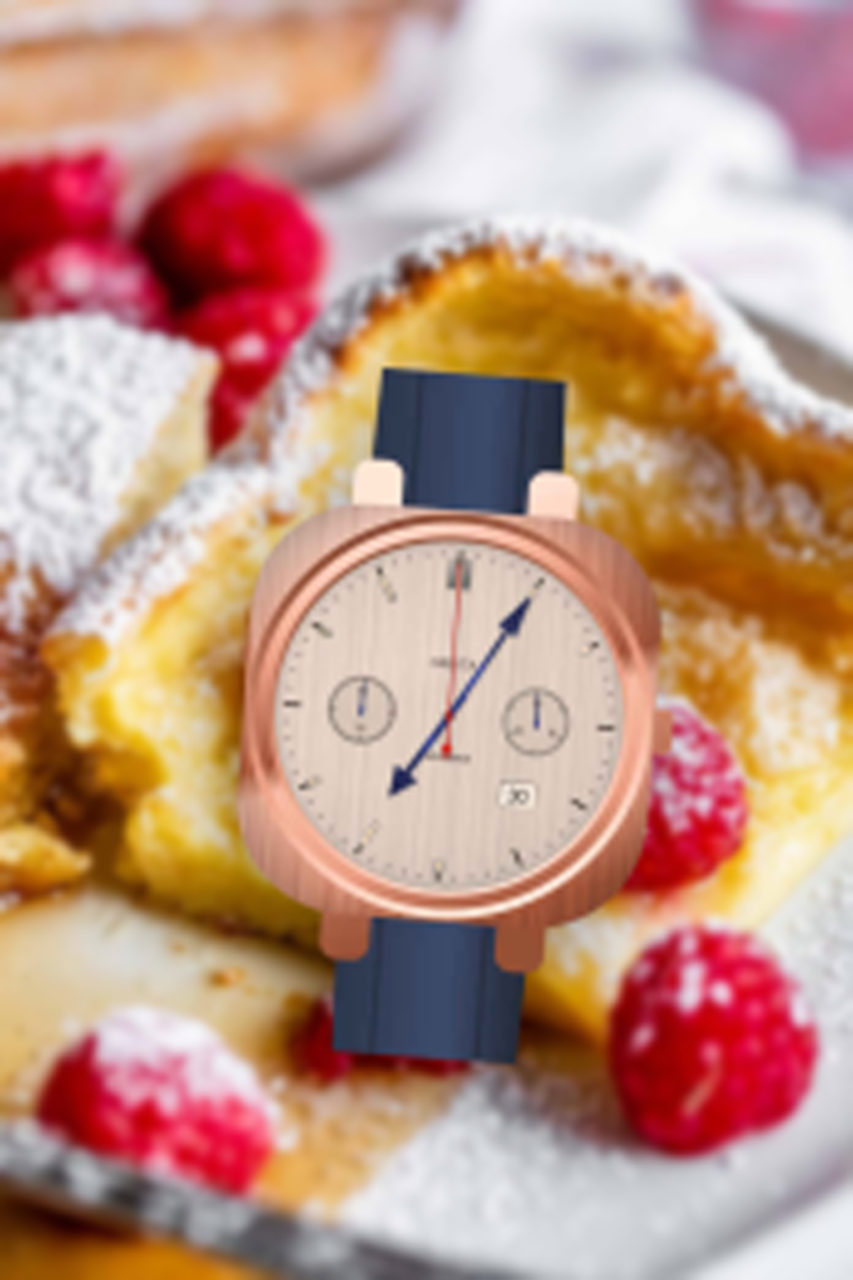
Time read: **7:05**
